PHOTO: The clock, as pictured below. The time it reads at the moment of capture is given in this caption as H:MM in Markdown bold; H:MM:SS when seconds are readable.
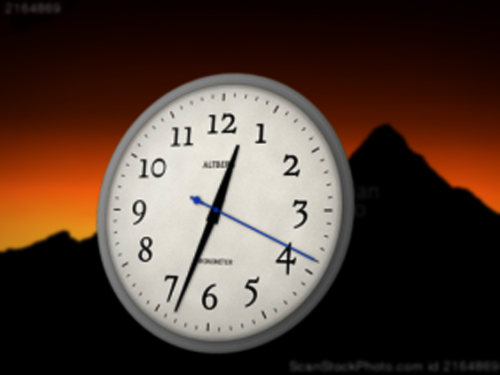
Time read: **12:33:19**
